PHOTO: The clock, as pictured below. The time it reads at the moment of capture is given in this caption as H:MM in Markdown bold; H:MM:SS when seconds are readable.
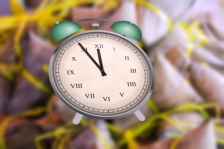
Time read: **11:55**
